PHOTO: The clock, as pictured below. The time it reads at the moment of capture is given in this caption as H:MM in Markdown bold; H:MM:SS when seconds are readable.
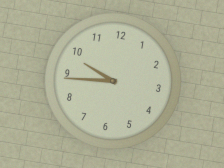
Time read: **9:44**
